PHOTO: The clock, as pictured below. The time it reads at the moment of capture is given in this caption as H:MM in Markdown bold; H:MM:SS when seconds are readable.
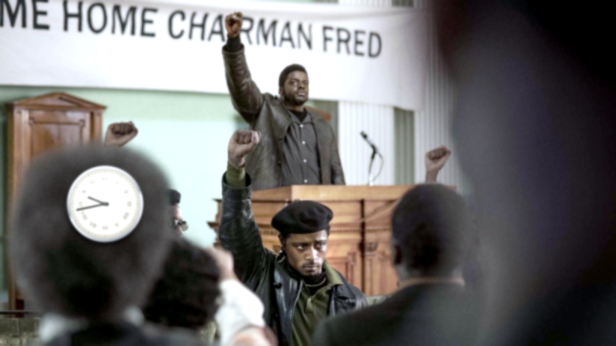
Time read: **9:43**
